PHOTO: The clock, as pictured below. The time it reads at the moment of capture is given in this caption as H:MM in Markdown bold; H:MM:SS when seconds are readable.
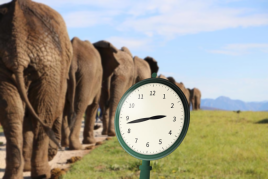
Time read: **2:43**
